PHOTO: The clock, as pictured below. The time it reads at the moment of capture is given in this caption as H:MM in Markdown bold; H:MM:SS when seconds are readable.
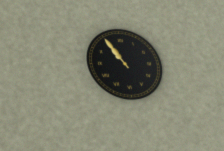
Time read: **10:55**
